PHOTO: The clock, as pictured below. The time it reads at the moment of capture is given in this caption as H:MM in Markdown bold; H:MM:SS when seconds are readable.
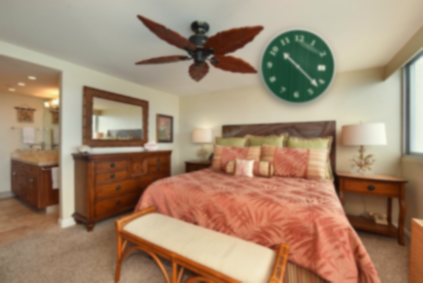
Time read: **10:22**
